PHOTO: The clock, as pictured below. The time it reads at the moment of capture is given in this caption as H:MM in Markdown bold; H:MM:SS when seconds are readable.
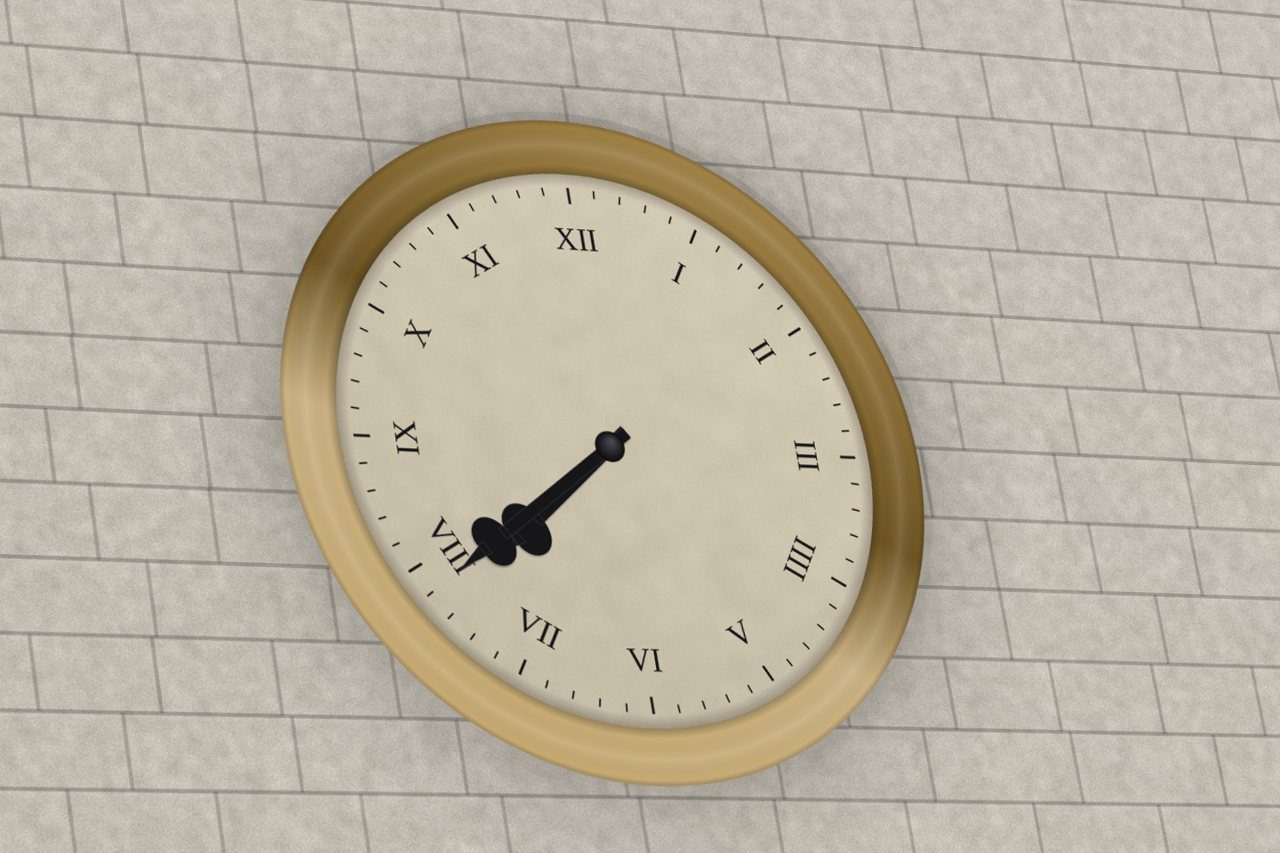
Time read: **7:39**
